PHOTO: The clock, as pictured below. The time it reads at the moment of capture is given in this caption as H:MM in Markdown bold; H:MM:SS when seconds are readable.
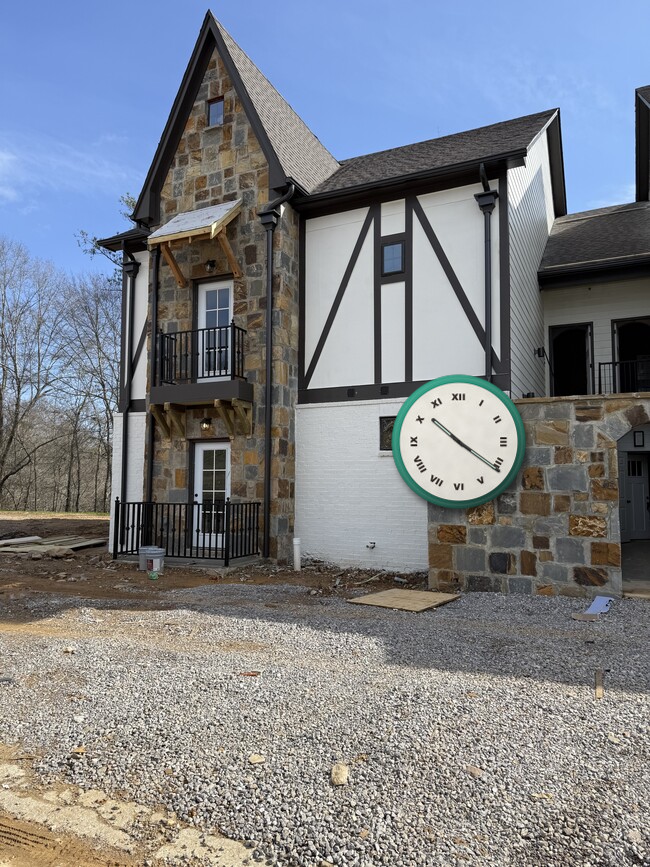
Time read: **10:21**
